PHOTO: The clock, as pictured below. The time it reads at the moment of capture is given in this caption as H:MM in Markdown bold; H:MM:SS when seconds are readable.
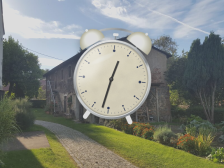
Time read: **12:32**
